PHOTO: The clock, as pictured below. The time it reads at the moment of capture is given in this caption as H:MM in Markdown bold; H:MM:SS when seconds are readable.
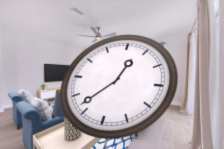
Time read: **12:37**
